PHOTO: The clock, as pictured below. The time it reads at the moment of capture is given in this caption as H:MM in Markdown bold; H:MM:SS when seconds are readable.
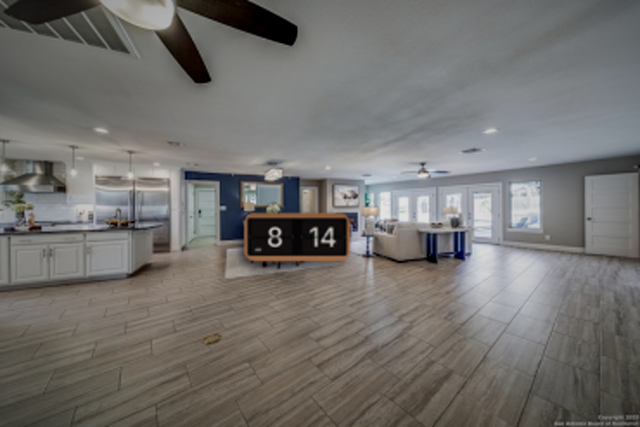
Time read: **8:14**
